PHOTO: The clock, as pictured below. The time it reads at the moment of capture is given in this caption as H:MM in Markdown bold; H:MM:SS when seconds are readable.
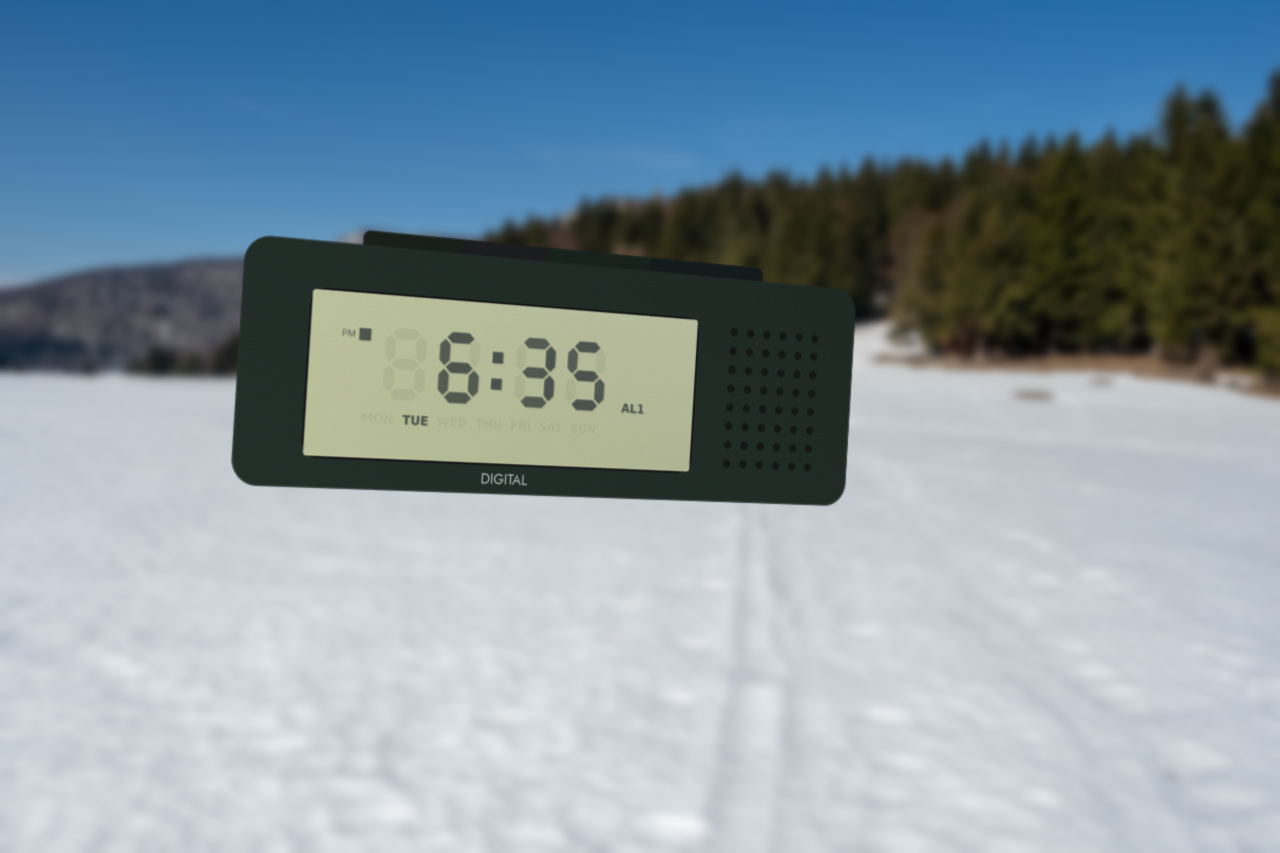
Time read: **6:35**
